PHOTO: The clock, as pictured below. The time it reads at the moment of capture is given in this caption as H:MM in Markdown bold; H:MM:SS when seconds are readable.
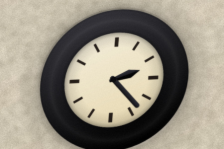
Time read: **2:23**
